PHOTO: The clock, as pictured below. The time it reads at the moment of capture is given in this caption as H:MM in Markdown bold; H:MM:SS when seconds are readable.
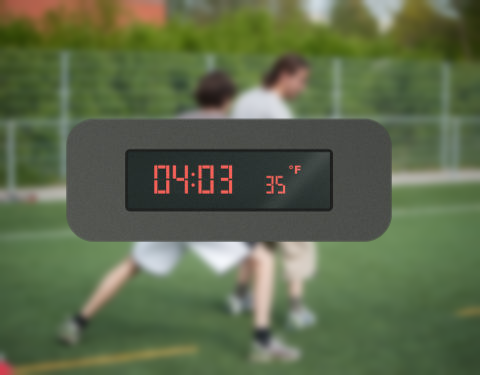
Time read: **4:03**
